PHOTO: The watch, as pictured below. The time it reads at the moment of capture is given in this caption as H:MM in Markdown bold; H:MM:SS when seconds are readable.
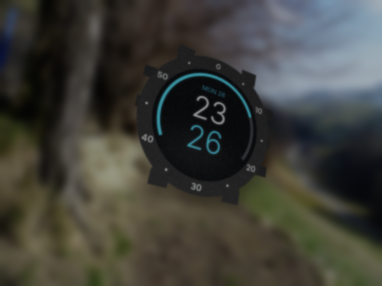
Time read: **23:26**
